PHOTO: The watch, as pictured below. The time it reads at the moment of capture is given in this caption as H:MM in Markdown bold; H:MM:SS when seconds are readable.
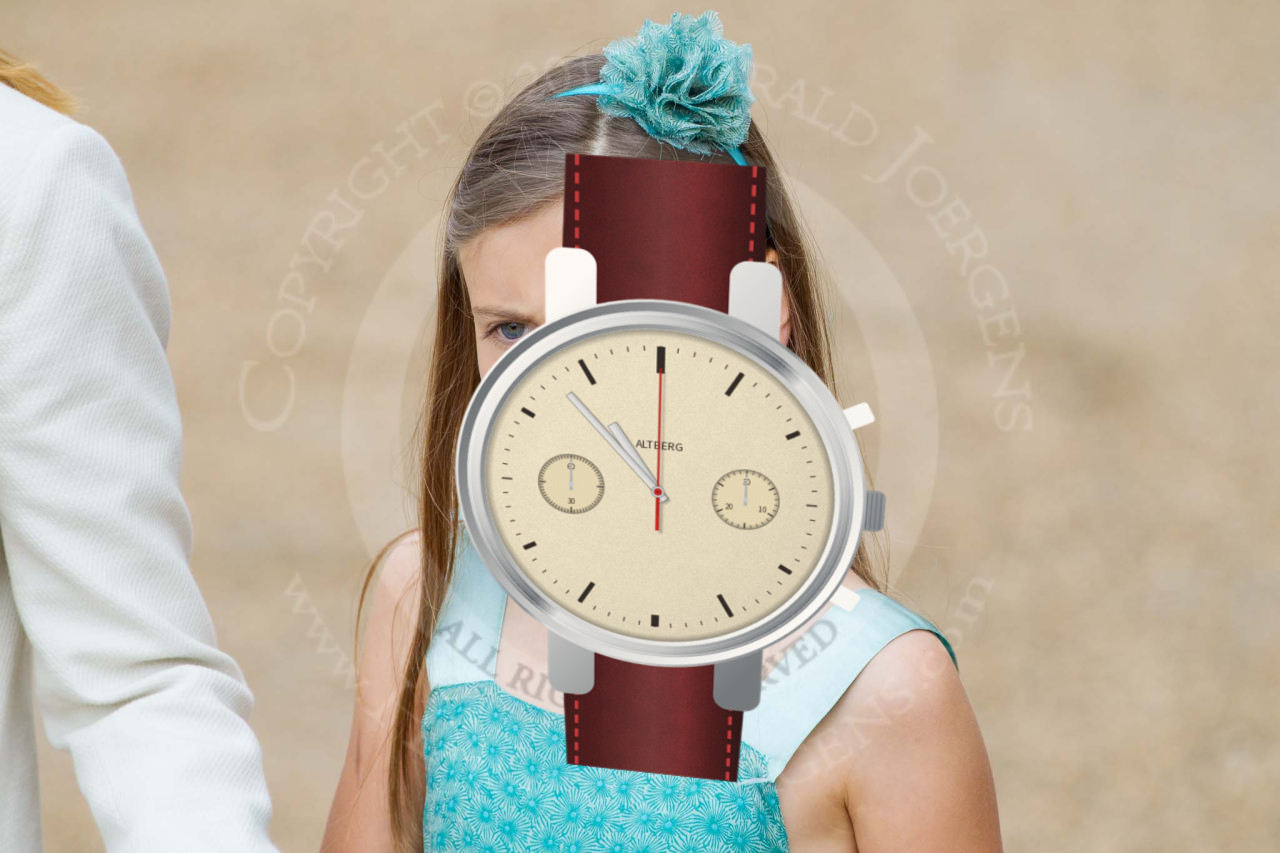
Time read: **10:53**
